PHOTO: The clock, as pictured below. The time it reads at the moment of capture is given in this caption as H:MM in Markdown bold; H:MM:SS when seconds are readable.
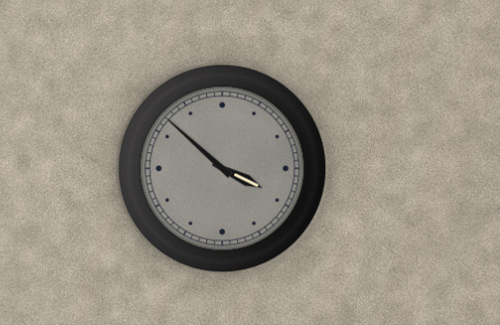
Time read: **3:52**
